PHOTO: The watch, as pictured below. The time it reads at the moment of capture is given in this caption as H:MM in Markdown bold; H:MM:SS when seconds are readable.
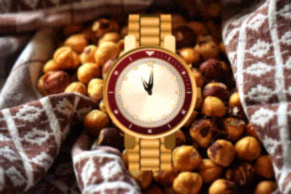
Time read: **11:01**
